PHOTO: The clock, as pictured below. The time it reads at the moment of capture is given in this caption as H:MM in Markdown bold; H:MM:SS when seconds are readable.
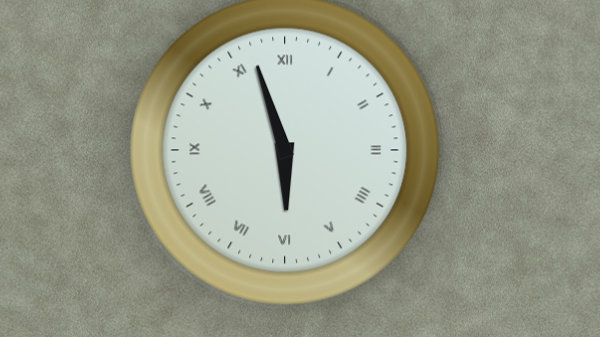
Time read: **5:57**
